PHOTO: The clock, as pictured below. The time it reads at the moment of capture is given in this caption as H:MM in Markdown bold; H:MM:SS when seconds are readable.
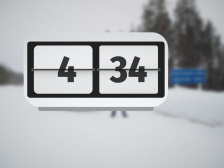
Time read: **4:34**
